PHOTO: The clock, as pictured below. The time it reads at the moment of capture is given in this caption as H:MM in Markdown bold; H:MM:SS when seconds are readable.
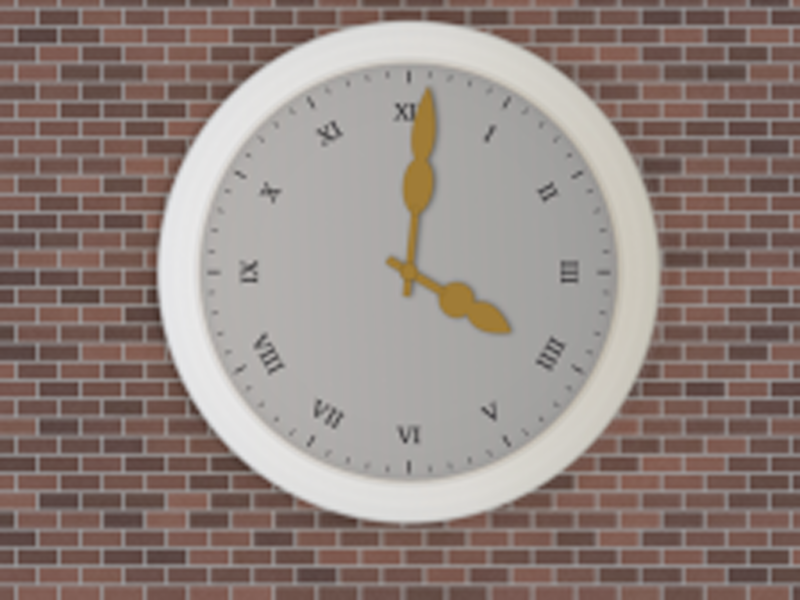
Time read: **4:01**
